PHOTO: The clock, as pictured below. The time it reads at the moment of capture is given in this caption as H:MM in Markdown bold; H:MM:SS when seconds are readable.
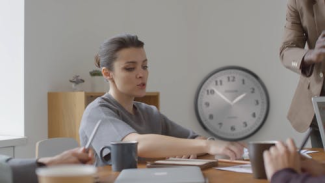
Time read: **1:52**
